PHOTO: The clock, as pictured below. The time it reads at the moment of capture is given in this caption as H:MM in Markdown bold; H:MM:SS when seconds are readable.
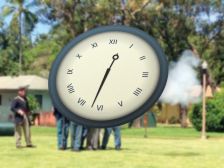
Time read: **12:32**
